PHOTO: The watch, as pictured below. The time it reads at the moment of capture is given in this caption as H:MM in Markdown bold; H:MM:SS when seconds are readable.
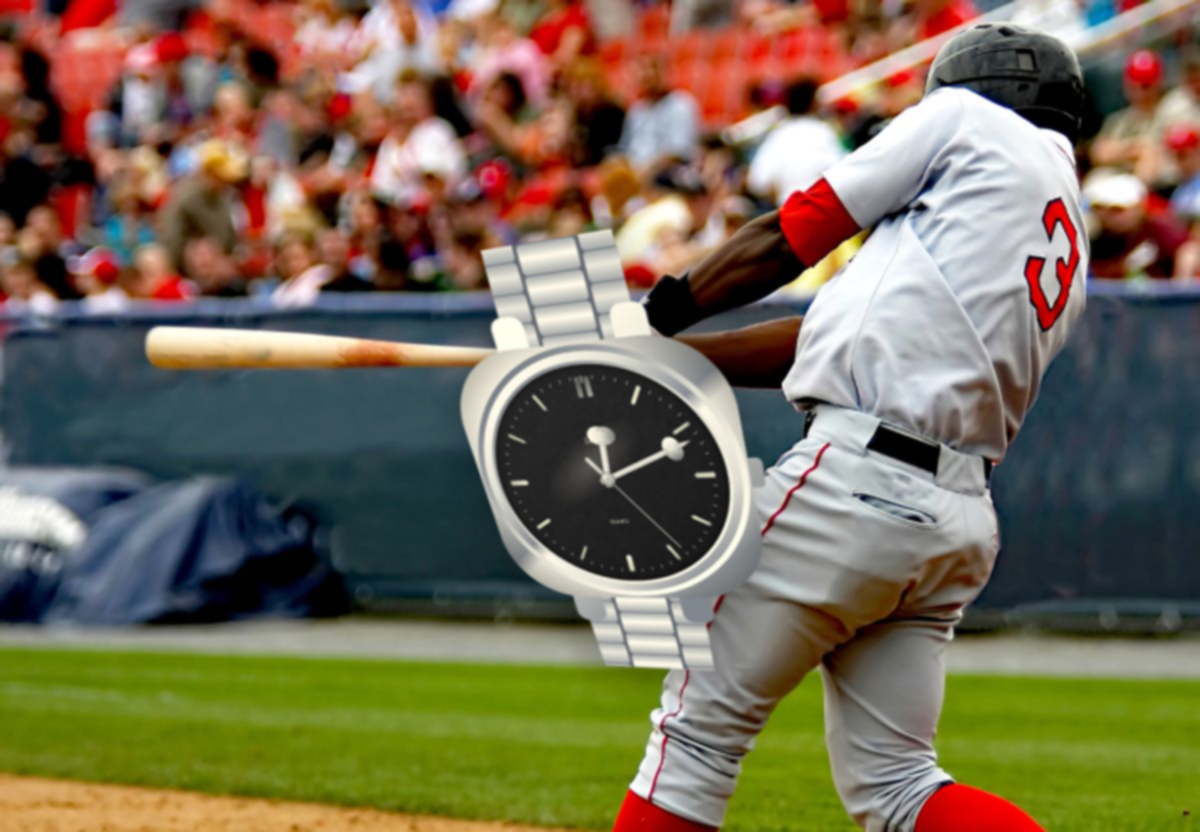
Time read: **12:11:24**
